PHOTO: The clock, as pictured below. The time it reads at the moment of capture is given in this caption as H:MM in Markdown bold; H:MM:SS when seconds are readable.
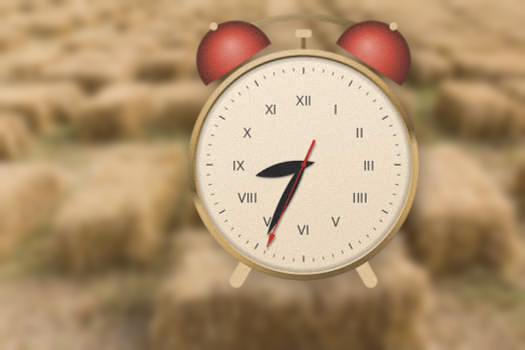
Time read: **8:34:34**
